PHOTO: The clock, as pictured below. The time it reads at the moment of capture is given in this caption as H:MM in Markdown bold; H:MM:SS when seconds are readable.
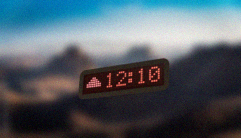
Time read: **12:10**
